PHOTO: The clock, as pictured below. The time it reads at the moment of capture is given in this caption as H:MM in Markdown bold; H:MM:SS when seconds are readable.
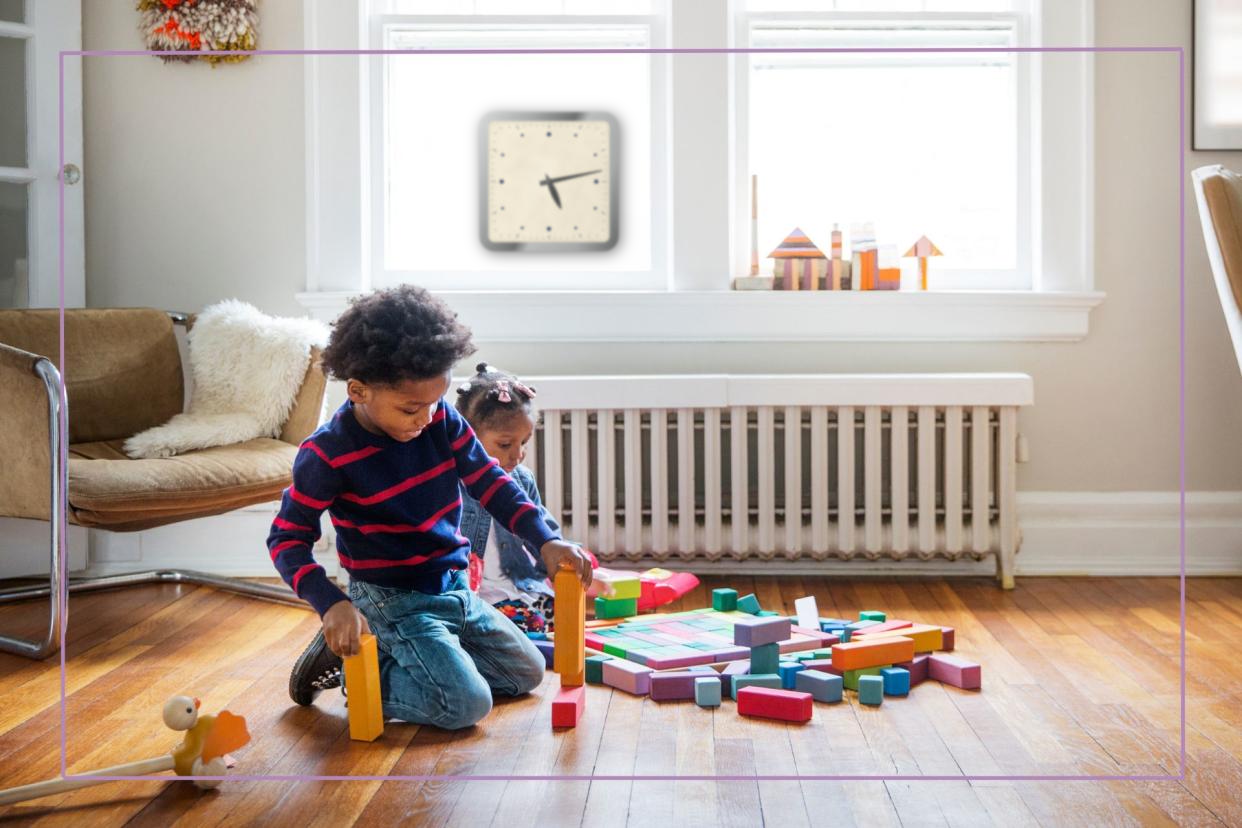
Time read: **5:13**
